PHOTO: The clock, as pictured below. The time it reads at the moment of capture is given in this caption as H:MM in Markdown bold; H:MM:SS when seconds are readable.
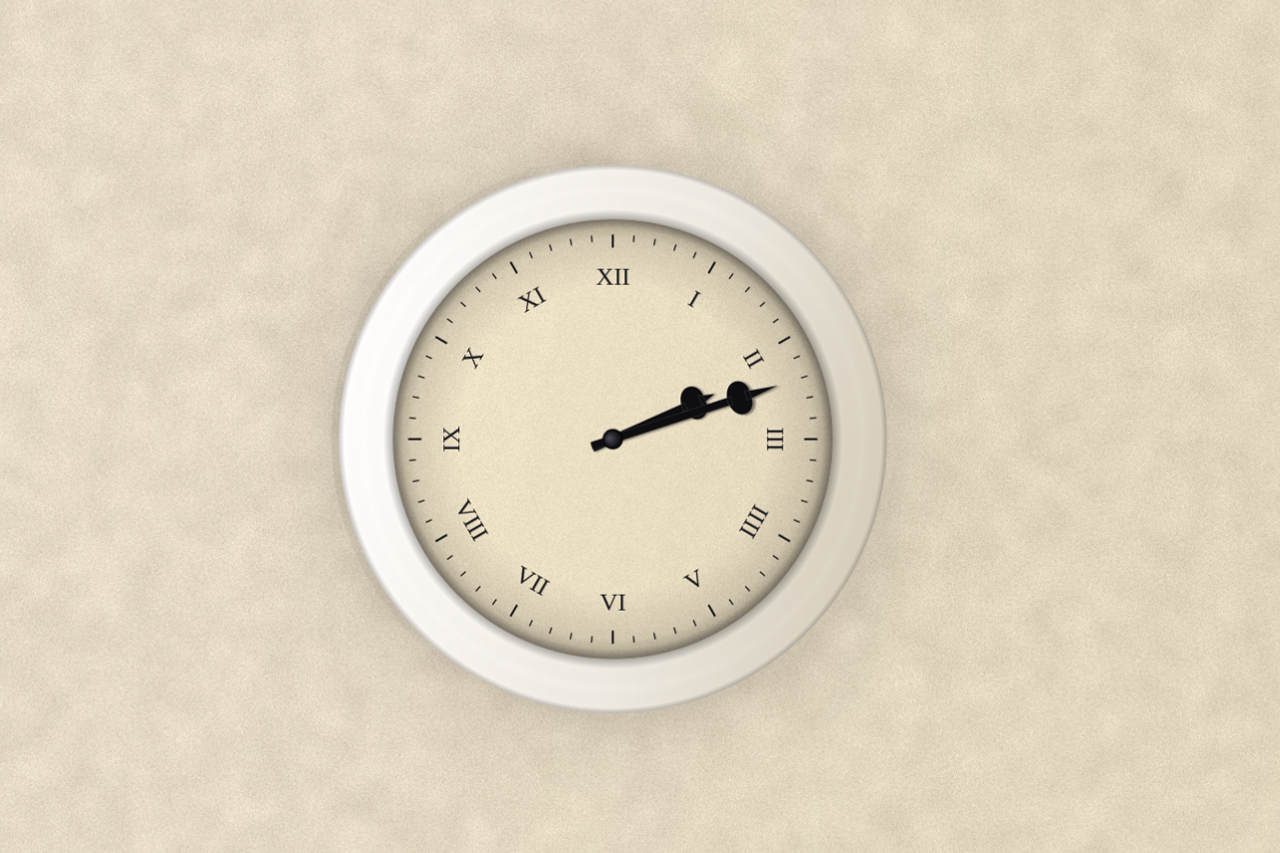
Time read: **2:12**
